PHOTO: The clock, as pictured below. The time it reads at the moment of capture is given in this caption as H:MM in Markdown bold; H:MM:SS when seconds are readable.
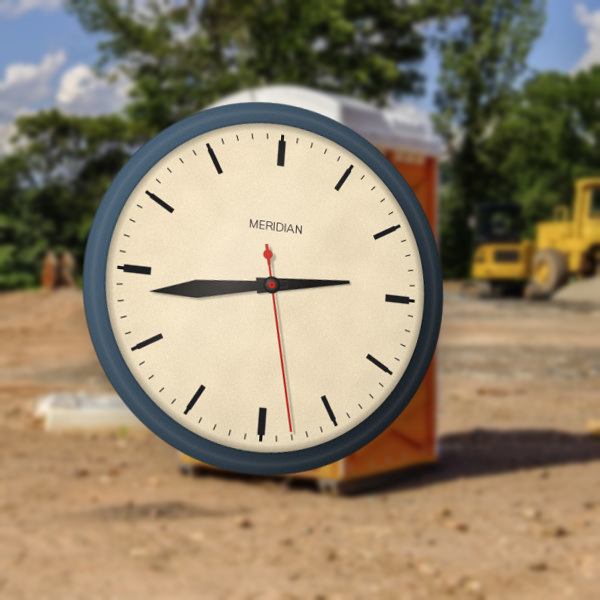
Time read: **2:43:28**
